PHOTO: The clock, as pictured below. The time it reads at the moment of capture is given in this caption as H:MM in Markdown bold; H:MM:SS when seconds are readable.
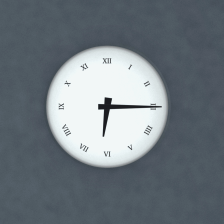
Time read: **6:15**
